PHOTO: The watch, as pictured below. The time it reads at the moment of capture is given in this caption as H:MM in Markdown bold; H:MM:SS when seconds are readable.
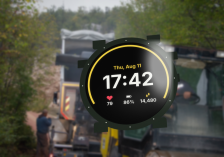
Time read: **17:42**
